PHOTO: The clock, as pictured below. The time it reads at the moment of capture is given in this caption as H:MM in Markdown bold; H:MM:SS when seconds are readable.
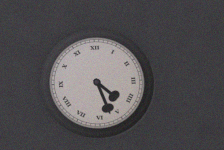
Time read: **4:27**
